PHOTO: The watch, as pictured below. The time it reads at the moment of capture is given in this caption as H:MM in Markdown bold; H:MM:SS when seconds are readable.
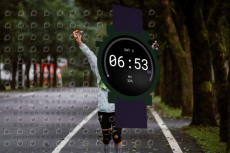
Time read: **6:53**
